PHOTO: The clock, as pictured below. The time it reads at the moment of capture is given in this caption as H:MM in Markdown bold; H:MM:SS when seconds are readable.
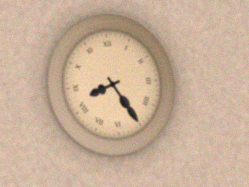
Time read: **8:25**
